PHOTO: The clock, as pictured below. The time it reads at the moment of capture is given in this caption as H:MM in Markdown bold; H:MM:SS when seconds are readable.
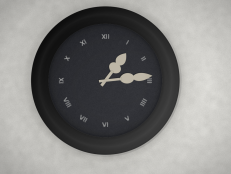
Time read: **1:14**
